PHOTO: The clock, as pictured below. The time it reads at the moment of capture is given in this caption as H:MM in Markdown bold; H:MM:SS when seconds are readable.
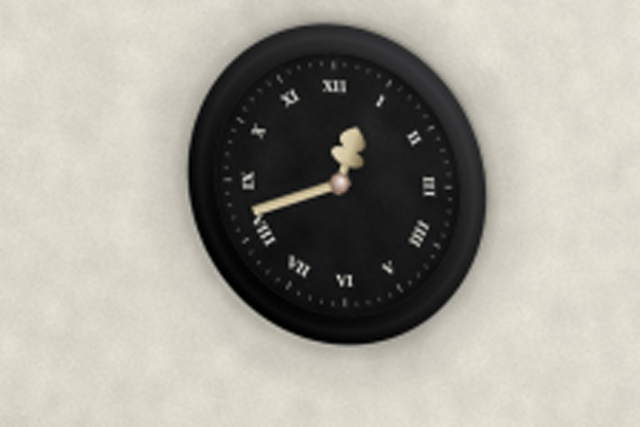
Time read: **12:42**
